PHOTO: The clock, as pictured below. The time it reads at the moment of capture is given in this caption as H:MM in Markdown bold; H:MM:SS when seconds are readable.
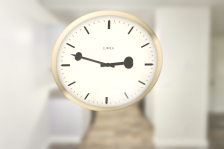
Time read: **2:48**
